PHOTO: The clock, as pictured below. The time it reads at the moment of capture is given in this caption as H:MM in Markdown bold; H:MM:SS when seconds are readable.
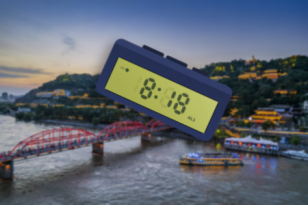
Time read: **8:18**
